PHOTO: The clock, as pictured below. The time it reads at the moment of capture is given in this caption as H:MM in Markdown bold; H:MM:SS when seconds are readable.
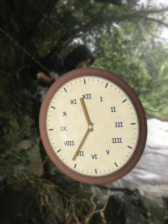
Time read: **11:36**
